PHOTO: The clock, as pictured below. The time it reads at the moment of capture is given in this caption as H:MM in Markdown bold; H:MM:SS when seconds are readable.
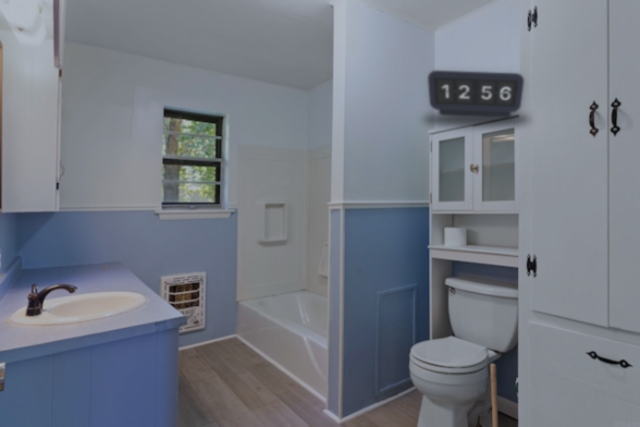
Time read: **12:56**
